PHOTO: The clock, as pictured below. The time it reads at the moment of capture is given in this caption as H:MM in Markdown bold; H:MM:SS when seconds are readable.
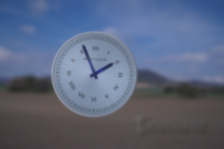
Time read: **1:56**
